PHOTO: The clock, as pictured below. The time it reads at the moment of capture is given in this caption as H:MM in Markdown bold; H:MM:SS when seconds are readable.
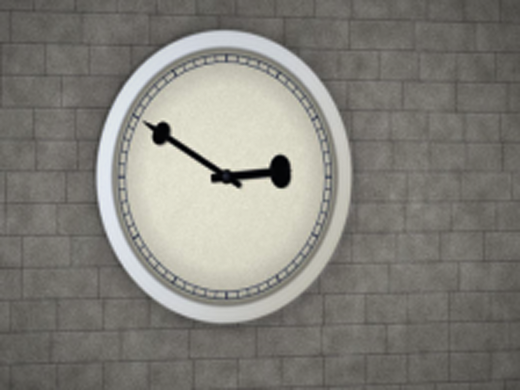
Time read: **2:50**
